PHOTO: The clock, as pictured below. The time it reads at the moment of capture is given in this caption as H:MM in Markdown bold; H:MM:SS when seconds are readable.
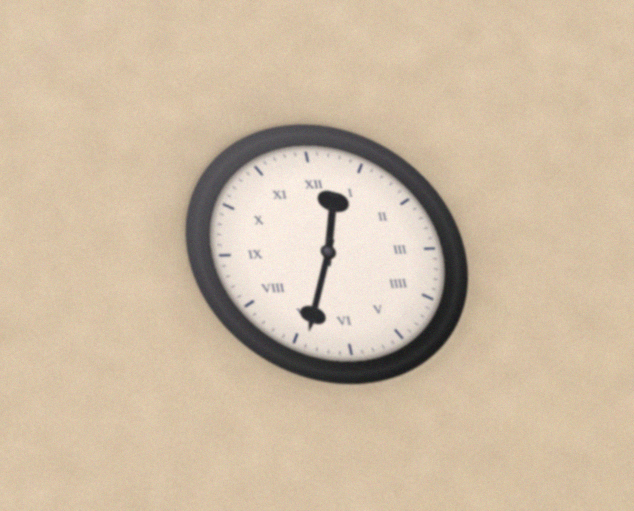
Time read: **12:34**
